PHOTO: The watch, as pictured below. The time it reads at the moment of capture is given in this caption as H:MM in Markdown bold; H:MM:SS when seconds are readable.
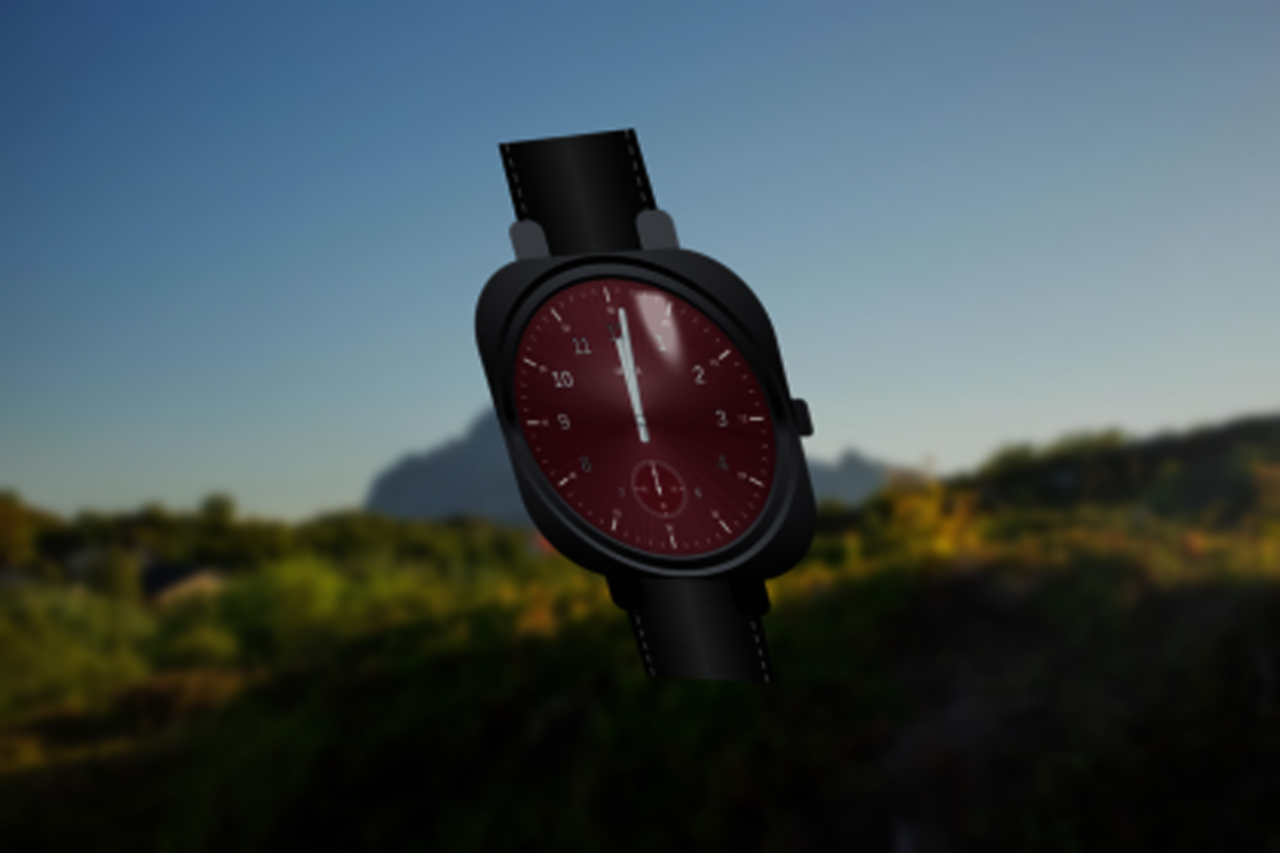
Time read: **12:01**
